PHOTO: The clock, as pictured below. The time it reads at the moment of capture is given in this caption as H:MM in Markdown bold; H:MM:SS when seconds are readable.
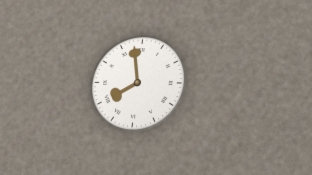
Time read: **7:58**
